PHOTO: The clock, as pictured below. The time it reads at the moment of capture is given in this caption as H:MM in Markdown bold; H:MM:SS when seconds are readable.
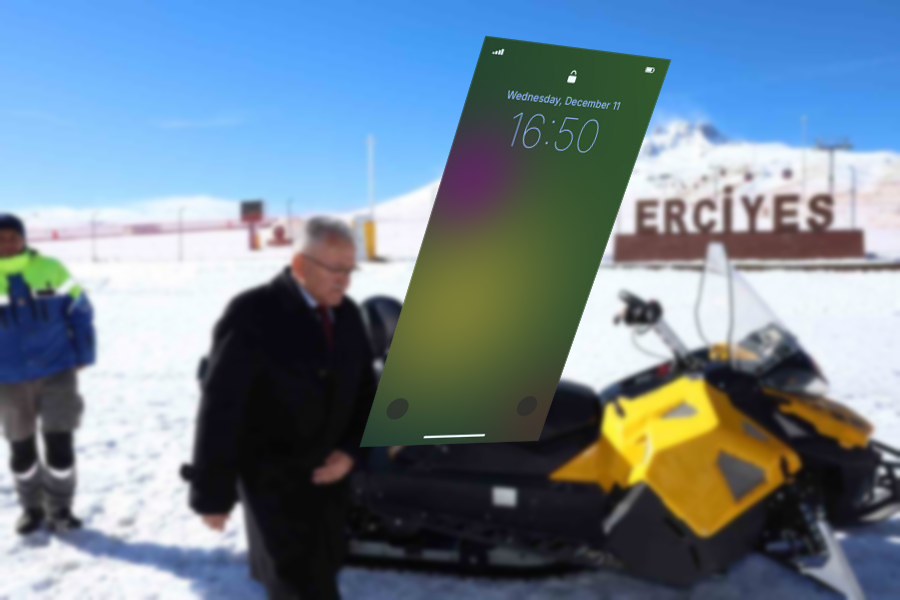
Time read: **16:50**
